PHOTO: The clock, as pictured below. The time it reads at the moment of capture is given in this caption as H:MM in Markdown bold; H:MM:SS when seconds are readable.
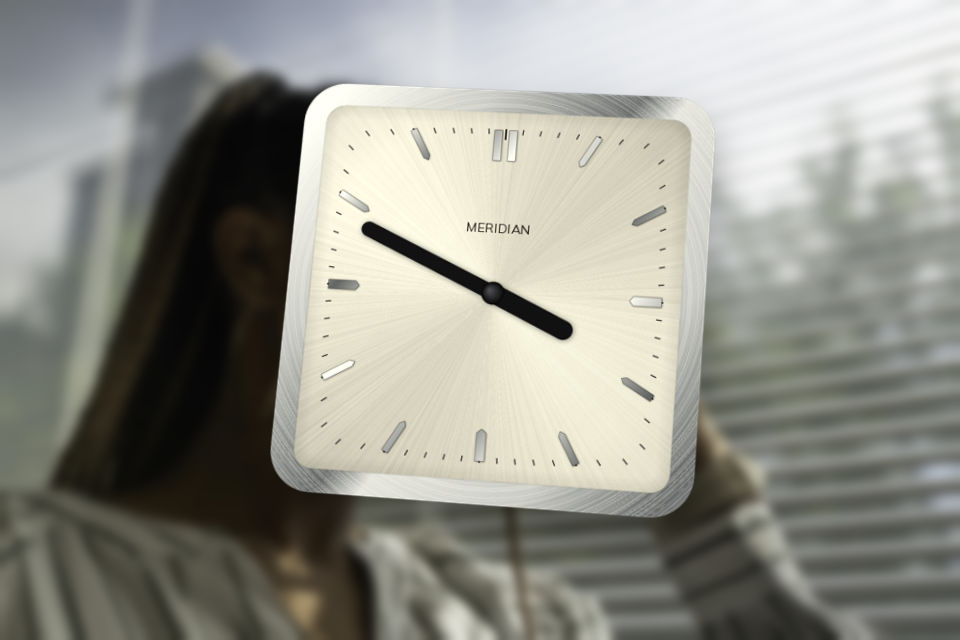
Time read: **3:49**
